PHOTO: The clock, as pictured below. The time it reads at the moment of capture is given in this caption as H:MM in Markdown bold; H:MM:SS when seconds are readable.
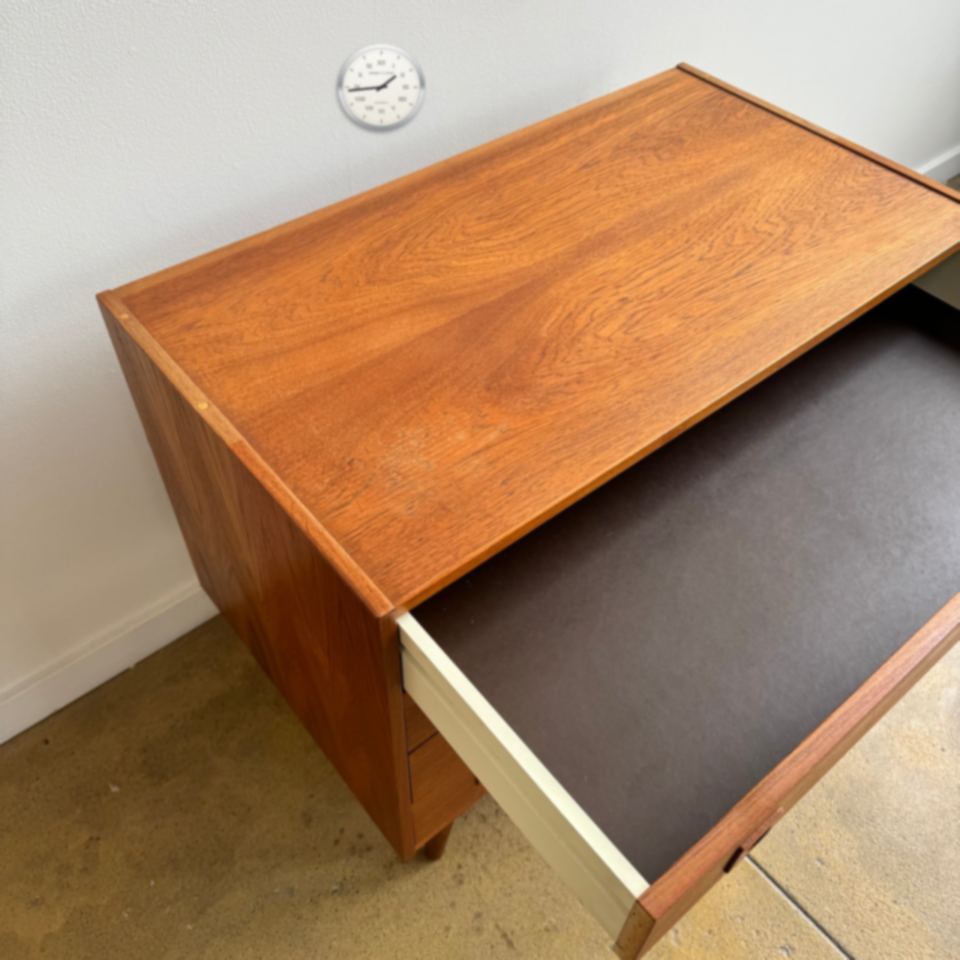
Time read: **1:44**
